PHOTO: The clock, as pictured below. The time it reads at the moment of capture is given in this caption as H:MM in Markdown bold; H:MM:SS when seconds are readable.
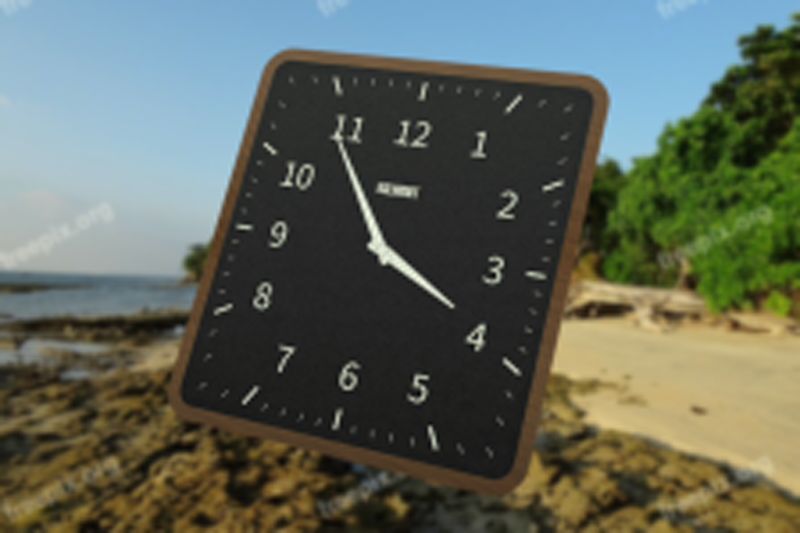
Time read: **3:54**
